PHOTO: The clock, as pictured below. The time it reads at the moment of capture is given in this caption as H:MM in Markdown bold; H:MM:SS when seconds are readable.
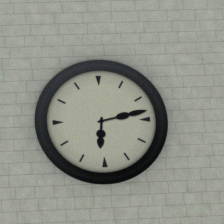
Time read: **6:13**
